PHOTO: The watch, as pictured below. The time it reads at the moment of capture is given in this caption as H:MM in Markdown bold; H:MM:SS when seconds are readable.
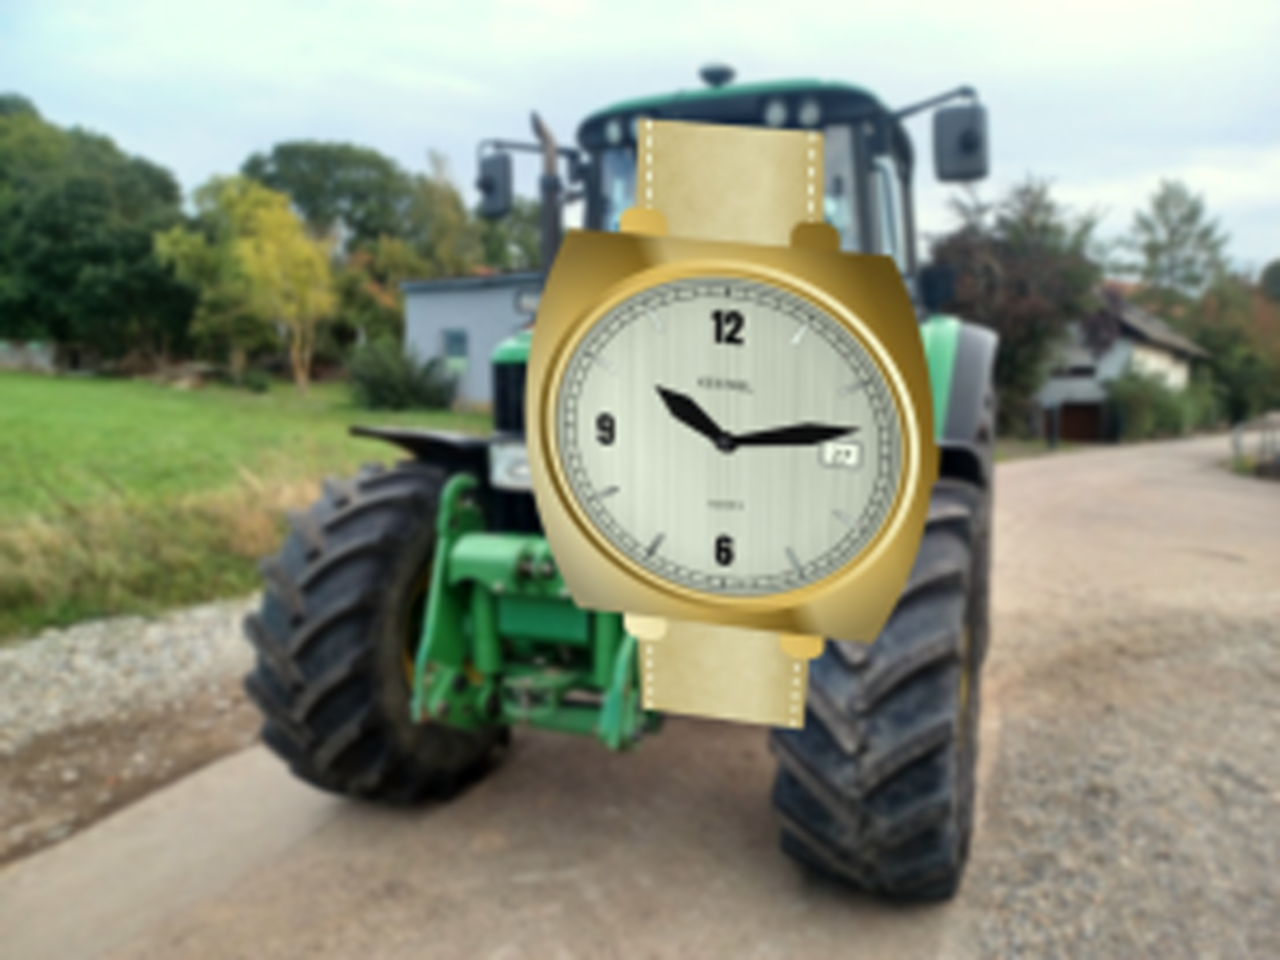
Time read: **10:13**
